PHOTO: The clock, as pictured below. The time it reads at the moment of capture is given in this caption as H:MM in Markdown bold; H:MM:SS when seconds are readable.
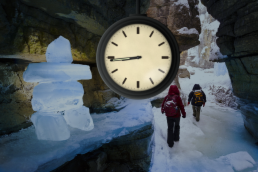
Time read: **8:44**
